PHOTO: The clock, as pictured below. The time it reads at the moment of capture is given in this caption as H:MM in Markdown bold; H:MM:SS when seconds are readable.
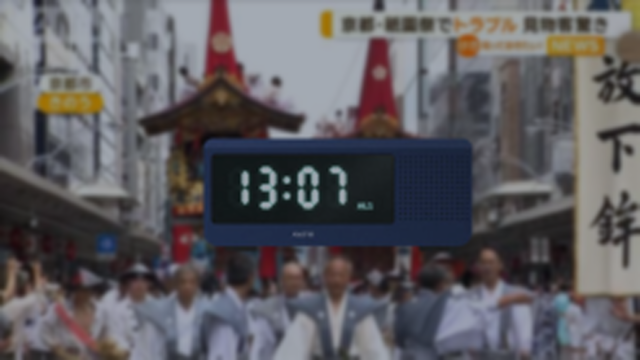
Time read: **13:07**
